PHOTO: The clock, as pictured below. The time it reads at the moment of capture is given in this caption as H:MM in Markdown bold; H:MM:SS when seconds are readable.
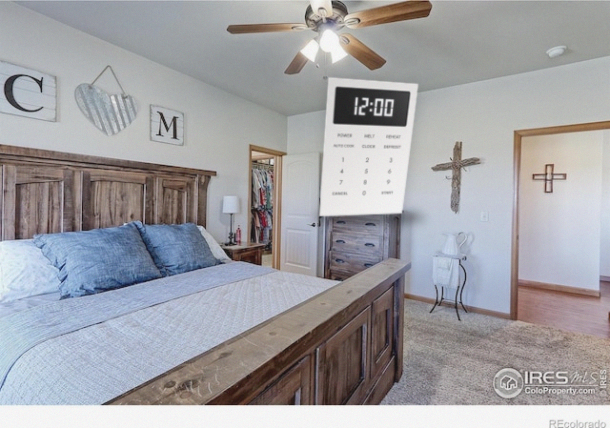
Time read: **12:00**
